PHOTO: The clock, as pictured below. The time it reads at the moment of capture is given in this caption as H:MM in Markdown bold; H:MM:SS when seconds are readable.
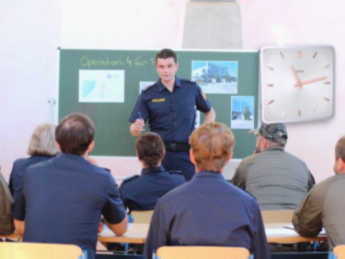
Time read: **11:13**
